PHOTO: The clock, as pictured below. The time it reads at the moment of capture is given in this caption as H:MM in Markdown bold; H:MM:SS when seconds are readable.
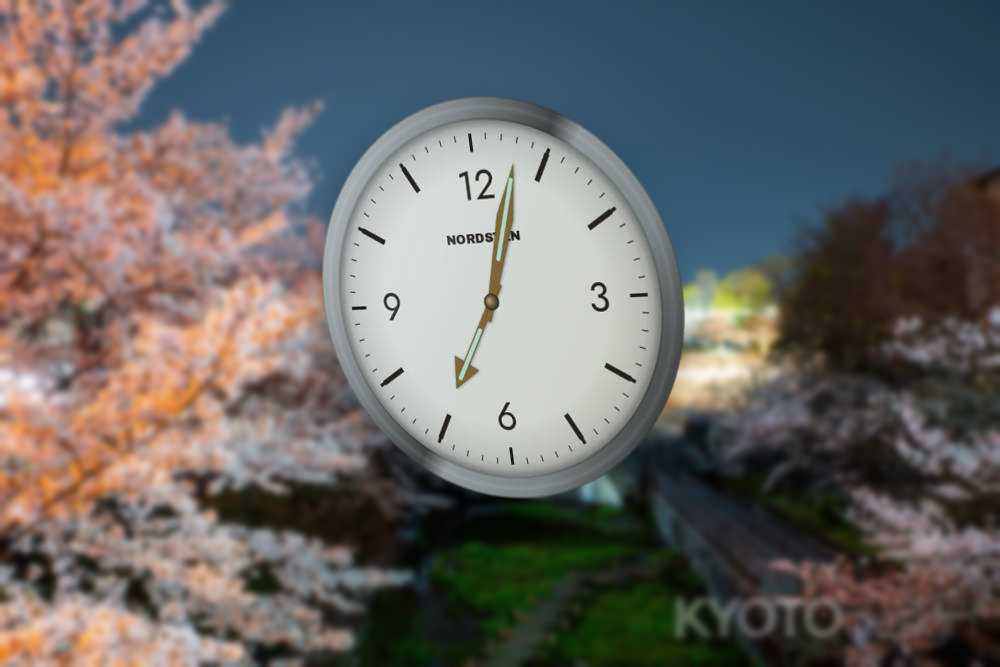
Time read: **7:03**
